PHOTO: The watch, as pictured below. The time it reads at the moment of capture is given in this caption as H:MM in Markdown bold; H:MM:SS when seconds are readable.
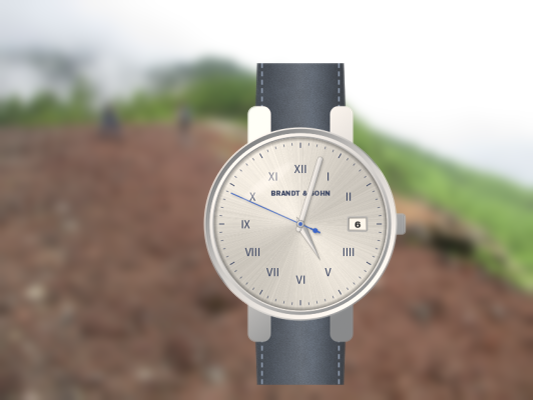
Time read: **5:02:49**
